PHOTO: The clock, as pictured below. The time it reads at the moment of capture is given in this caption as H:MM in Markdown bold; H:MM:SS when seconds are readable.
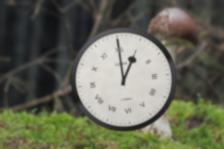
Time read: **1:00**
